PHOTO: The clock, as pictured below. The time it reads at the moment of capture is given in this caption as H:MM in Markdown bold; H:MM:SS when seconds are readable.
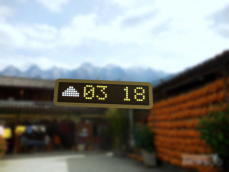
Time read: **3:18**
